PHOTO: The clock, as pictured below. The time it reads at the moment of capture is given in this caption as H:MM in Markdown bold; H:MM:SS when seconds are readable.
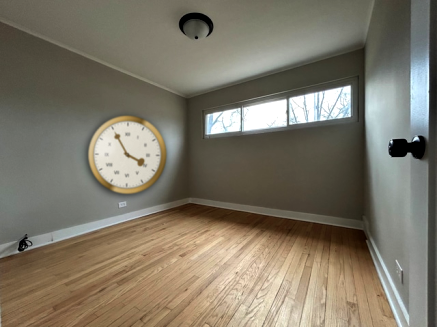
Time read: **3:55**
